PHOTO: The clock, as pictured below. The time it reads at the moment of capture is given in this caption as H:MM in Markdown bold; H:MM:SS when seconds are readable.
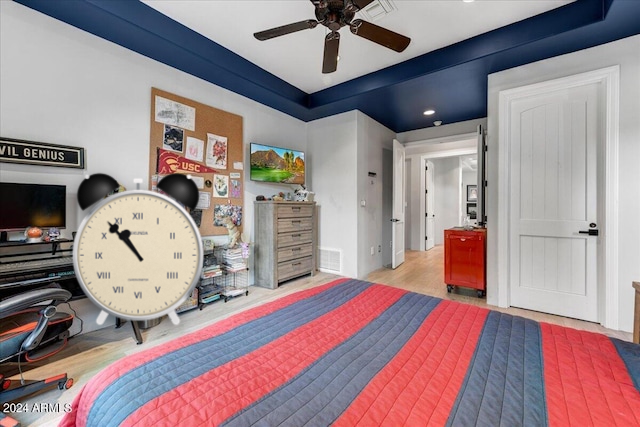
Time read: **10:53**
